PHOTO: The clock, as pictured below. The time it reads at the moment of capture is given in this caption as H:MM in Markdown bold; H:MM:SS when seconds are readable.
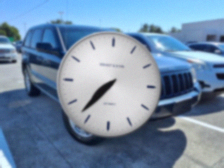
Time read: **7:37**
